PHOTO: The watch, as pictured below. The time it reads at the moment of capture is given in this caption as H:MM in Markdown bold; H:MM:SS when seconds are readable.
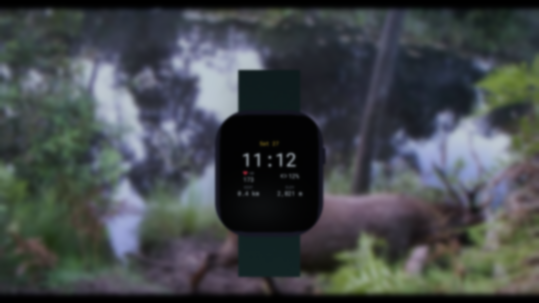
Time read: **11:12**
